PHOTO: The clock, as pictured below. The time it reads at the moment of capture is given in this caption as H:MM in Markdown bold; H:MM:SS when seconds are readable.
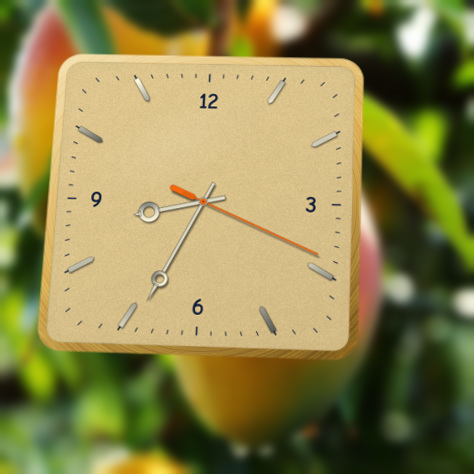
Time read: **8:34:19**
